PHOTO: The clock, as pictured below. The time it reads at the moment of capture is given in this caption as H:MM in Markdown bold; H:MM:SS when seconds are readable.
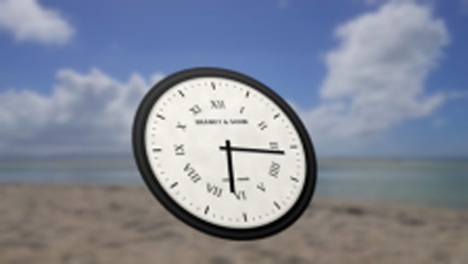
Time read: **6:16**
